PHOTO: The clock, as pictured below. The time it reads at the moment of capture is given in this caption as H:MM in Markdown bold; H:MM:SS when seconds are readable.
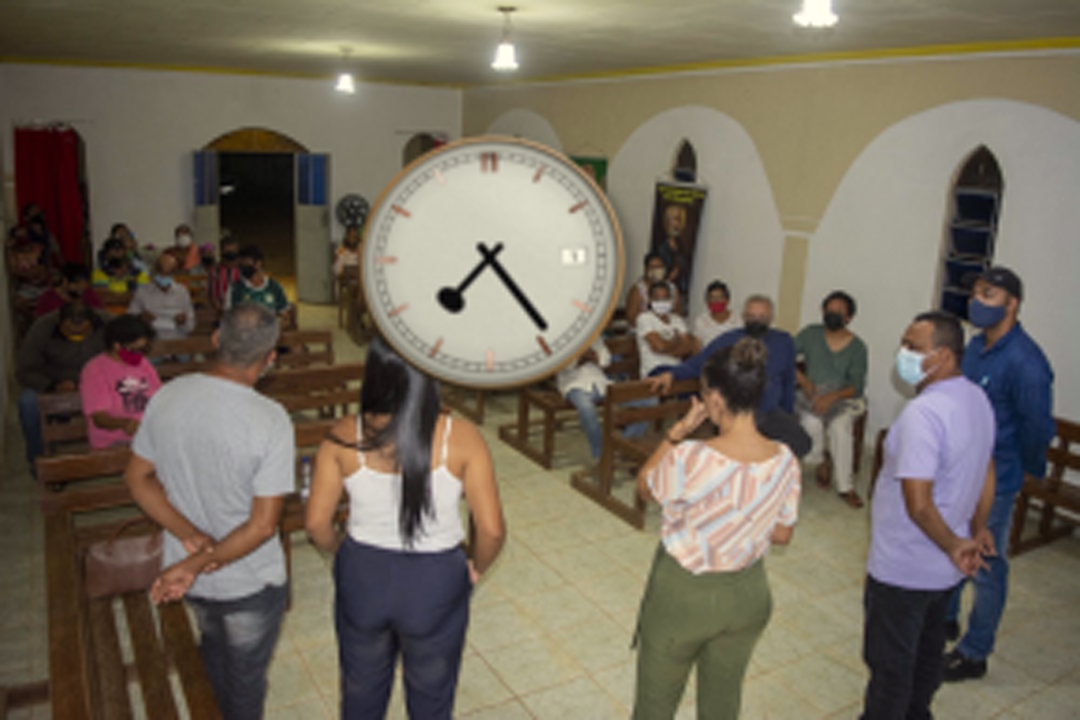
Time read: **7:24**
